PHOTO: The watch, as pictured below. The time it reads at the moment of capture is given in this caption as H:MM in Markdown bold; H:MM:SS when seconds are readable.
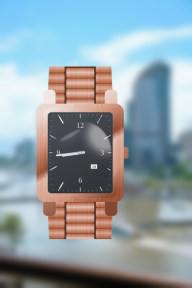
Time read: **8:44**
